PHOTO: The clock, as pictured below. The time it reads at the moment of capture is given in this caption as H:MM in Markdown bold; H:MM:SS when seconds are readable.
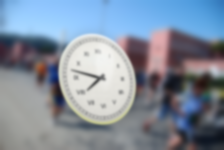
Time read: **7:47**
